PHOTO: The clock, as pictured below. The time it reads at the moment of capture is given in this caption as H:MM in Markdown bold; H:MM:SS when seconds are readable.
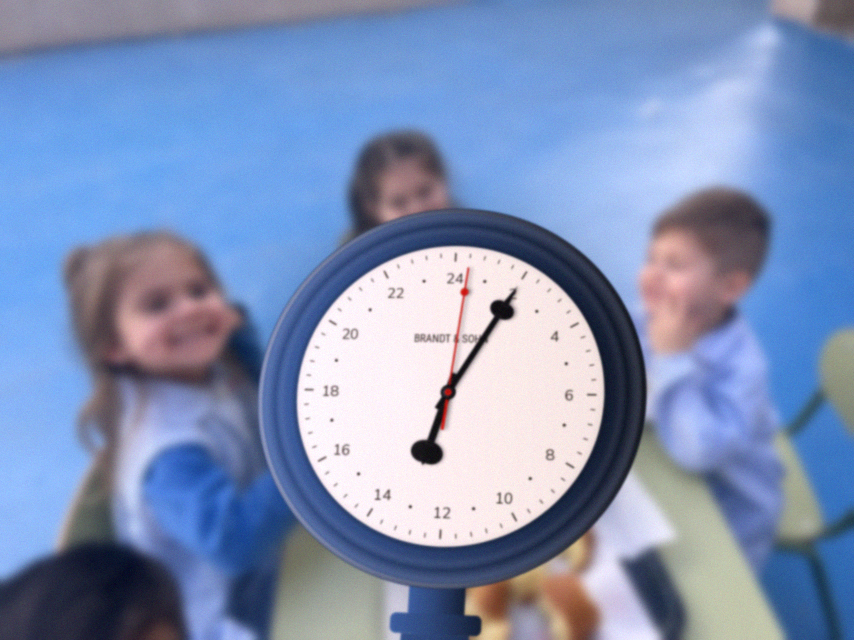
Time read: **13:05:01**
